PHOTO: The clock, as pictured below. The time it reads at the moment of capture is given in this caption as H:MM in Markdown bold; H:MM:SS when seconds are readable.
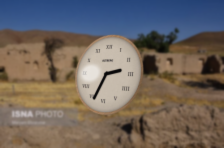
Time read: **2:34**
